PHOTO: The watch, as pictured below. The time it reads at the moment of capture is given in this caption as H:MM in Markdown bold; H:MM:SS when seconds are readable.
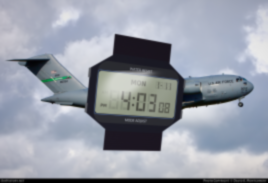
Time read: **4:03:08**
